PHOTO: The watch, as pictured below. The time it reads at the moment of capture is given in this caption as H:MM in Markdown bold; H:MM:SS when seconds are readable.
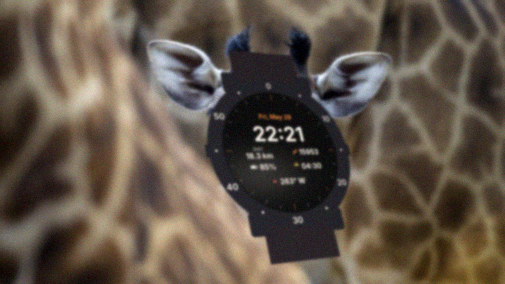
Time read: **22:21**
